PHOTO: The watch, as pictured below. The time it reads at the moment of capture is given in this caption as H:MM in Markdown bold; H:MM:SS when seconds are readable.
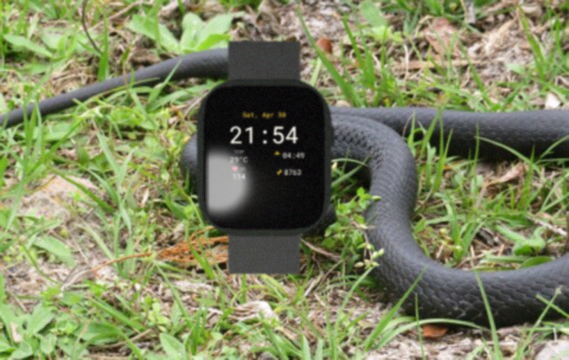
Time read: **21:54**
